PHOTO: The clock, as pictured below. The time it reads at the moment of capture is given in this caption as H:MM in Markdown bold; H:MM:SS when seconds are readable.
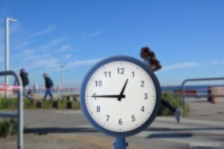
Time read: **12:45**
